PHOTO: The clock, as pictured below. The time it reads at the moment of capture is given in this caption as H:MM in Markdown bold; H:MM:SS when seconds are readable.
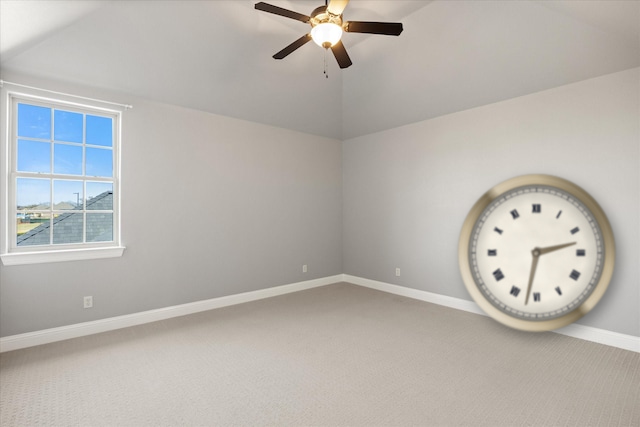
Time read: **2:32**
